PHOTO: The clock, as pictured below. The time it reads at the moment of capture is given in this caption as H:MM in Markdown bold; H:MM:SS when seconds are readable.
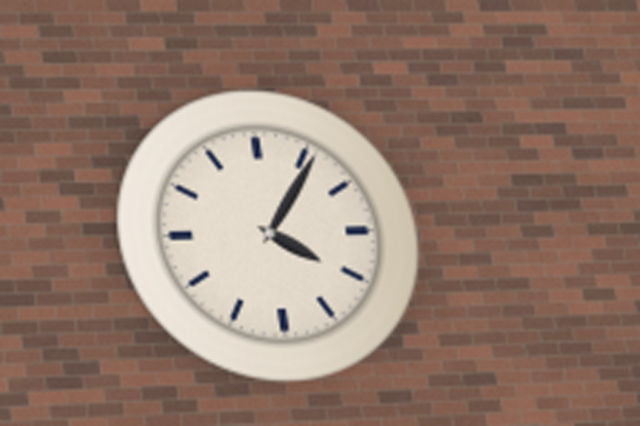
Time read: **4:06**
